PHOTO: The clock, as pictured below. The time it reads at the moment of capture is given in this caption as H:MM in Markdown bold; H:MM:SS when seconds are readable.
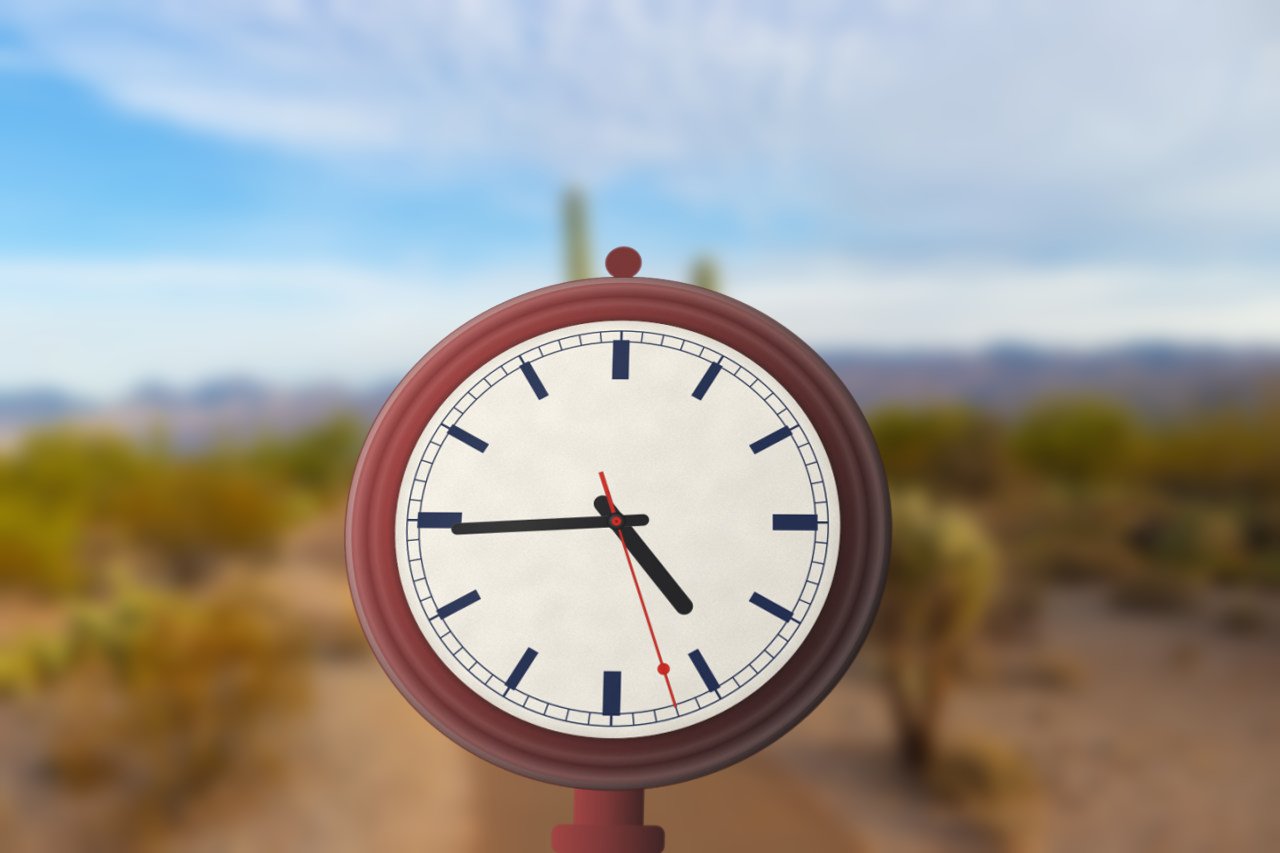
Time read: **4:44:27**
